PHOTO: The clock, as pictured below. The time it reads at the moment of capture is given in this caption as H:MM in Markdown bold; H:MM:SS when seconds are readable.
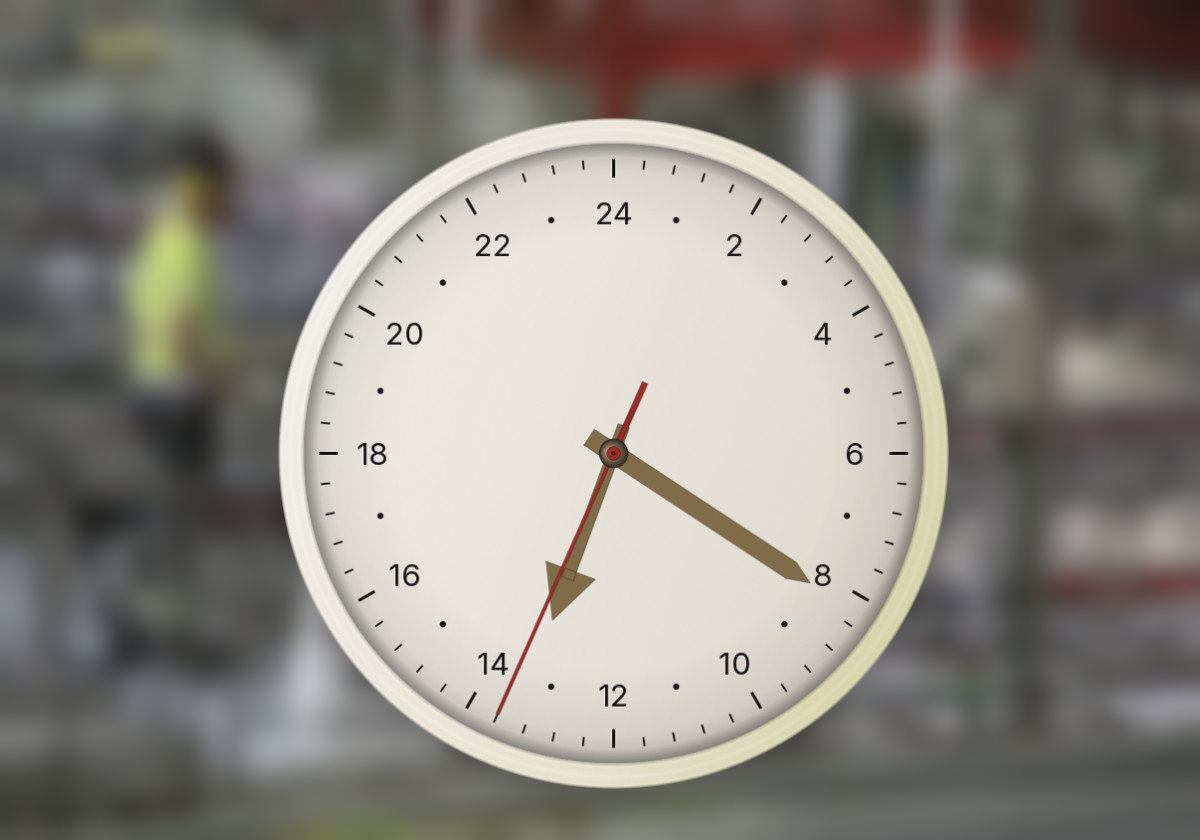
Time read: **13:20:34**
